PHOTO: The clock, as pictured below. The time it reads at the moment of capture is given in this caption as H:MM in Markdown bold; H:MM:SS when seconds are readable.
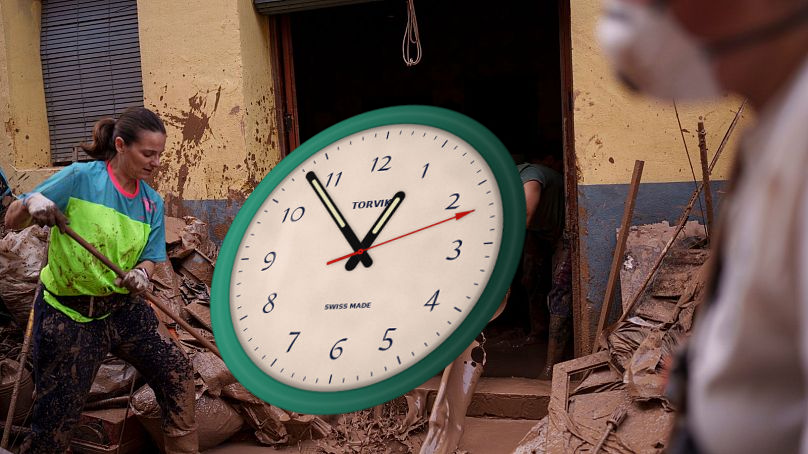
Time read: **12:53:12**
